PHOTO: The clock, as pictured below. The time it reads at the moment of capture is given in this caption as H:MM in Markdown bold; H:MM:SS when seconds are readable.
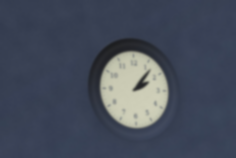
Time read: **2:07**
